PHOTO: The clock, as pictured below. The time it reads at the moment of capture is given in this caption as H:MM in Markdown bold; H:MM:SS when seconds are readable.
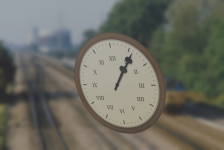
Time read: **1:06**
